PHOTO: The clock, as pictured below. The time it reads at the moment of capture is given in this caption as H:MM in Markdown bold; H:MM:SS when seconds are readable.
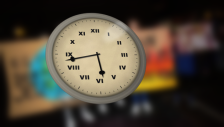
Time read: **5:43**
